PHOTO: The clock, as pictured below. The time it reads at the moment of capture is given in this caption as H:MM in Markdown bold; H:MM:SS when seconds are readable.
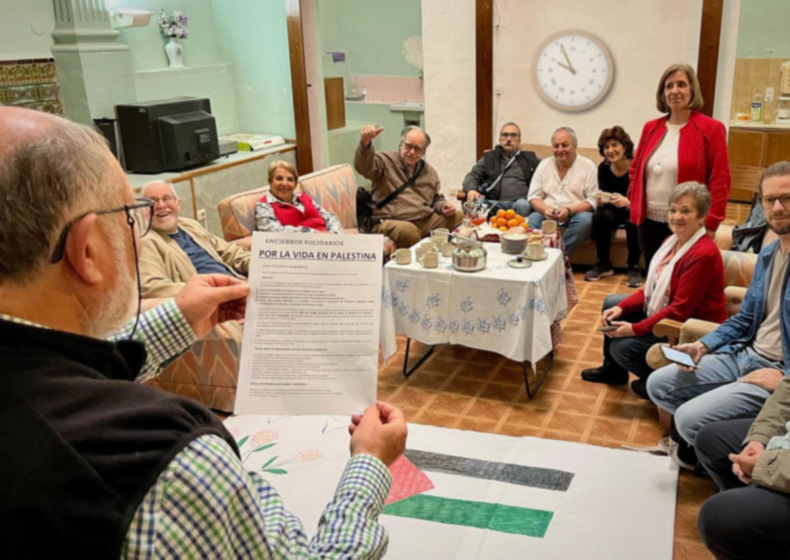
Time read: **9:56**
